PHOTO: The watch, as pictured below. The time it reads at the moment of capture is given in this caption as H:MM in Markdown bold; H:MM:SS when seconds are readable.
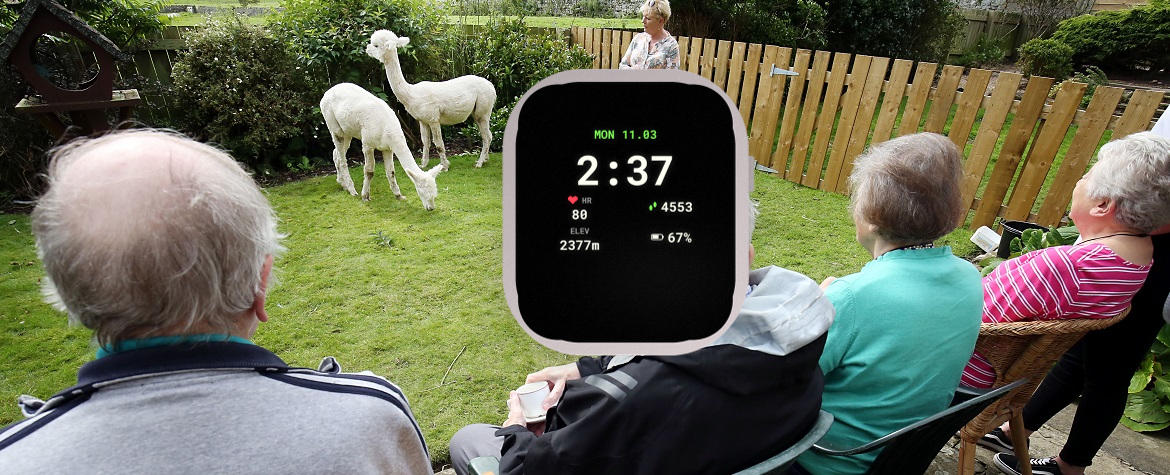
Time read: **2:37**
